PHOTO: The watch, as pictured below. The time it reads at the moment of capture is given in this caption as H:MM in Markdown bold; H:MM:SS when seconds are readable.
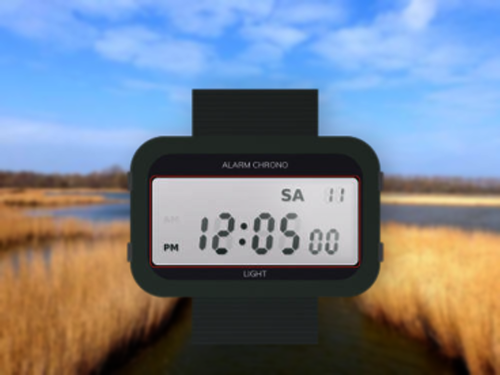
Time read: **12:05:00**
